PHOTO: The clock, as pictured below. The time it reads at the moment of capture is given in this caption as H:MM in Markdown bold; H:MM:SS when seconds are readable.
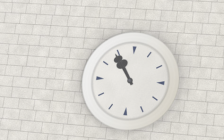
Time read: **10:54**
